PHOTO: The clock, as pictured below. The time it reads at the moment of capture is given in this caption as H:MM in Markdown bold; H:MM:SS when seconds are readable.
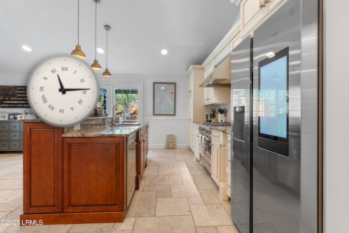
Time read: **11:14**
